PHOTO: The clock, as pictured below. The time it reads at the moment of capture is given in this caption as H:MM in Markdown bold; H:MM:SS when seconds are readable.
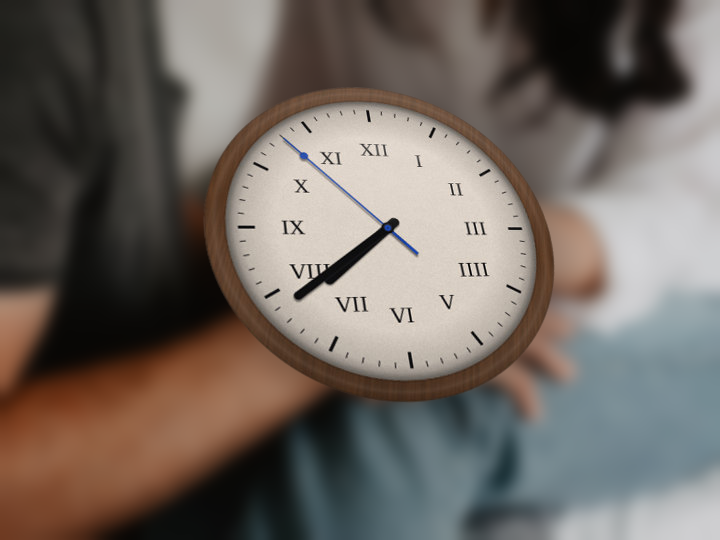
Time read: **7:38:53**
